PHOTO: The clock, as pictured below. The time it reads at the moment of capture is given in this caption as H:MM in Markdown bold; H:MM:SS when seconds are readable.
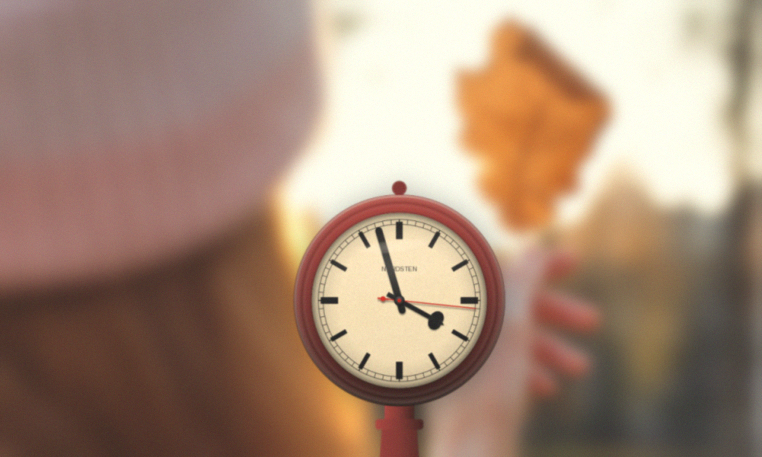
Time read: **3:57:16**
